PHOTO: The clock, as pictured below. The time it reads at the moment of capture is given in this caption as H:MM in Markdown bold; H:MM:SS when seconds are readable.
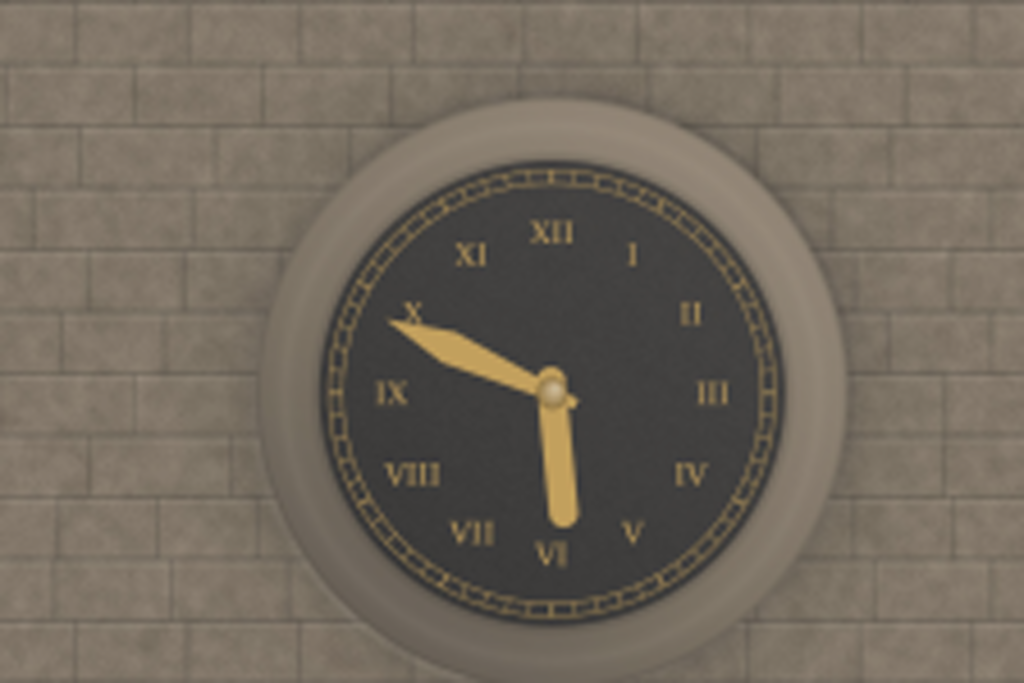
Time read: **5:49**
